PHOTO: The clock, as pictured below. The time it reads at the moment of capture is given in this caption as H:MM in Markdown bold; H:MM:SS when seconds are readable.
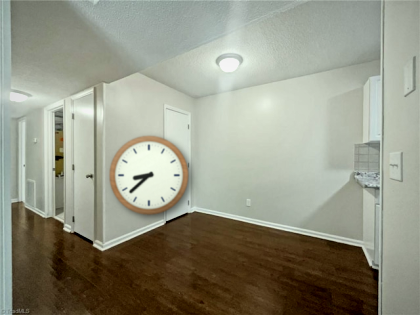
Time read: **8:38**
